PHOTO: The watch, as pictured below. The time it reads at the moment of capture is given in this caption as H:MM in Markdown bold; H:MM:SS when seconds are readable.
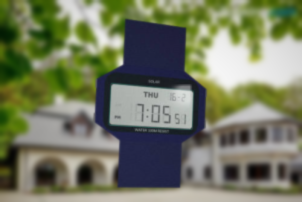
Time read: **7:05:51**
